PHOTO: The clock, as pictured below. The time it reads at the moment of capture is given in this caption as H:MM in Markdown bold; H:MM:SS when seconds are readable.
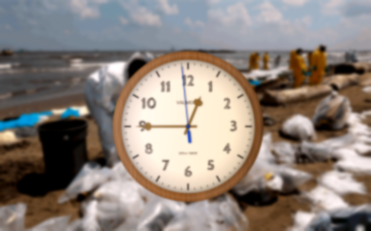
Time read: **12:44:59**
